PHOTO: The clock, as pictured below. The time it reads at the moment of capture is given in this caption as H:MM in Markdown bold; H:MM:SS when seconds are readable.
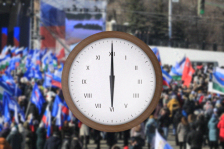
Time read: **6:00**
